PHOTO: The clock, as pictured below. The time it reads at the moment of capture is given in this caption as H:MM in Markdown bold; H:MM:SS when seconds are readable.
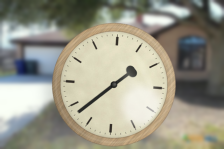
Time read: **1:38**
